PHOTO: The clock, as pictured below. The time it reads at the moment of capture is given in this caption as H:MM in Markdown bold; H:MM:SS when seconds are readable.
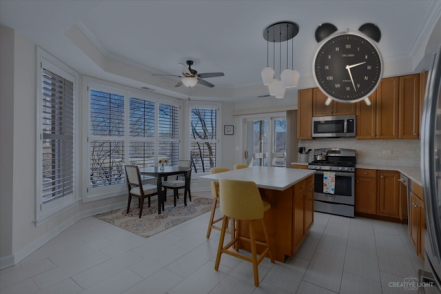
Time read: **2:27**
